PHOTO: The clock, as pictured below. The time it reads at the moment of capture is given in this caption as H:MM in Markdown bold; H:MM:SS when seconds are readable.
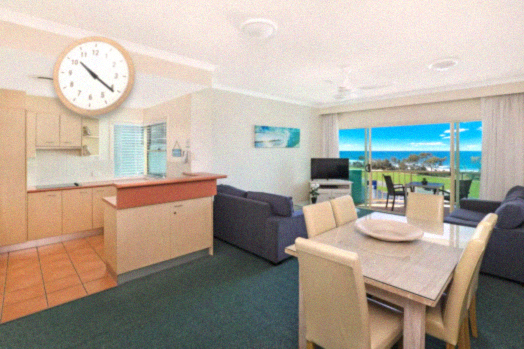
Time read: **10:21**
